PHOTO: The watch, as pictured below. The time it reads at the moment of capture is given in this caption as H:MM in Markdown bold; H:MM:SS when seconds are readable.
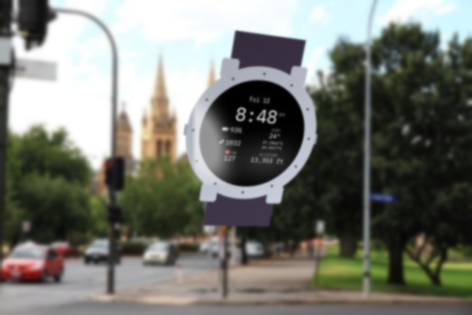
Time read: **8:48**
